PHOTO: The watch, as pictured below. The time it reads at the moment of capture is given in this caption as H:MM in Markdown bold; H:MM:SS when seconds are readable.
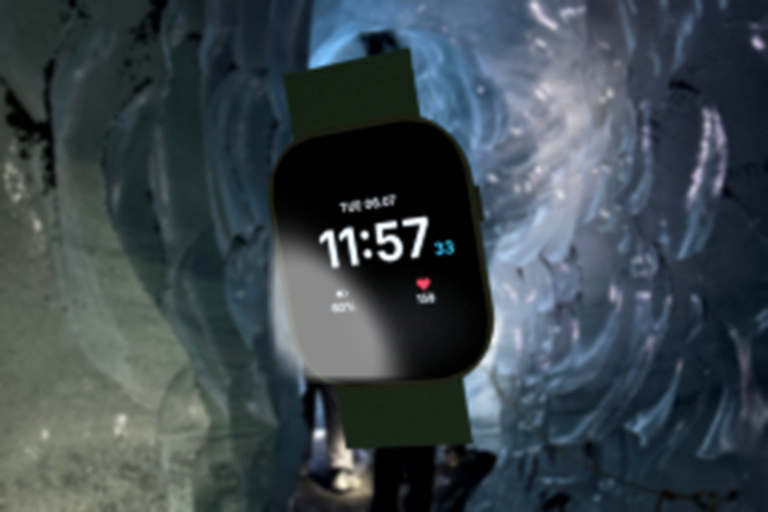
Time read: **11:57**
